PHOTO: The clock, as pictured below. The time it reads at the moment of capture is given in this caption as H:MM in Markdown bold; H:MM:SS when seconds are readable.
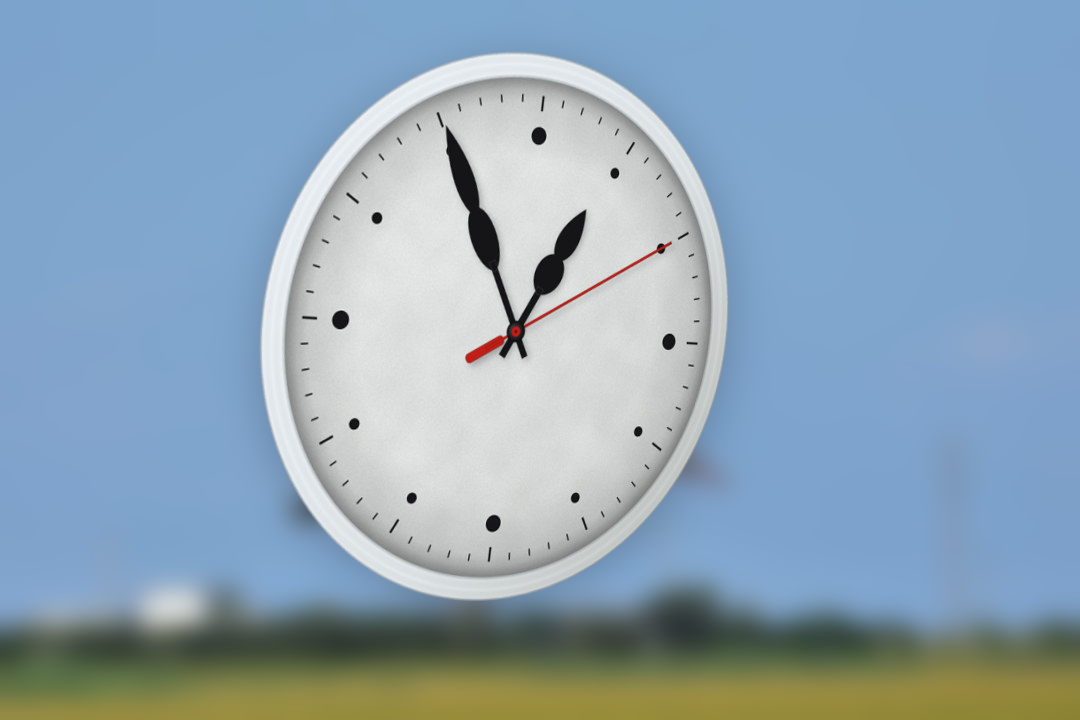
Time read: **12:55:10**
